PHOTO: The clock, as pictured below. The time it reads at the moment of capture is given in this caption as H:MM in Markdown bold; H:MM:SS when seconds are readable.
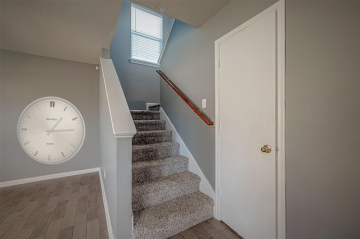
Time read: **1:14**
